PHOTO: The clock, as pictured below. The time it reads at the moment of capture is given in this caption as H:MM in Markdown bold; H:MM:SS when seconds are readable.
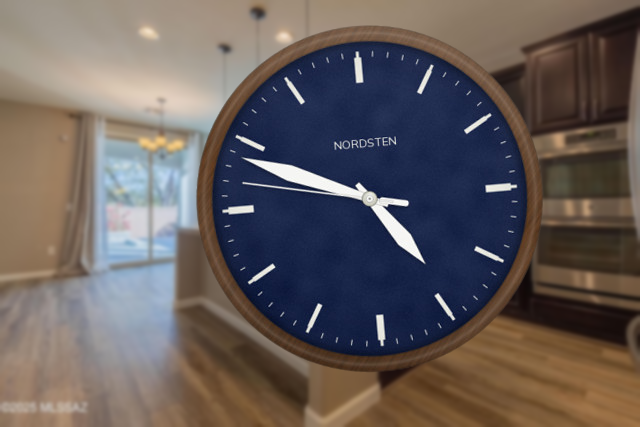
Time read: **4:48:47**
